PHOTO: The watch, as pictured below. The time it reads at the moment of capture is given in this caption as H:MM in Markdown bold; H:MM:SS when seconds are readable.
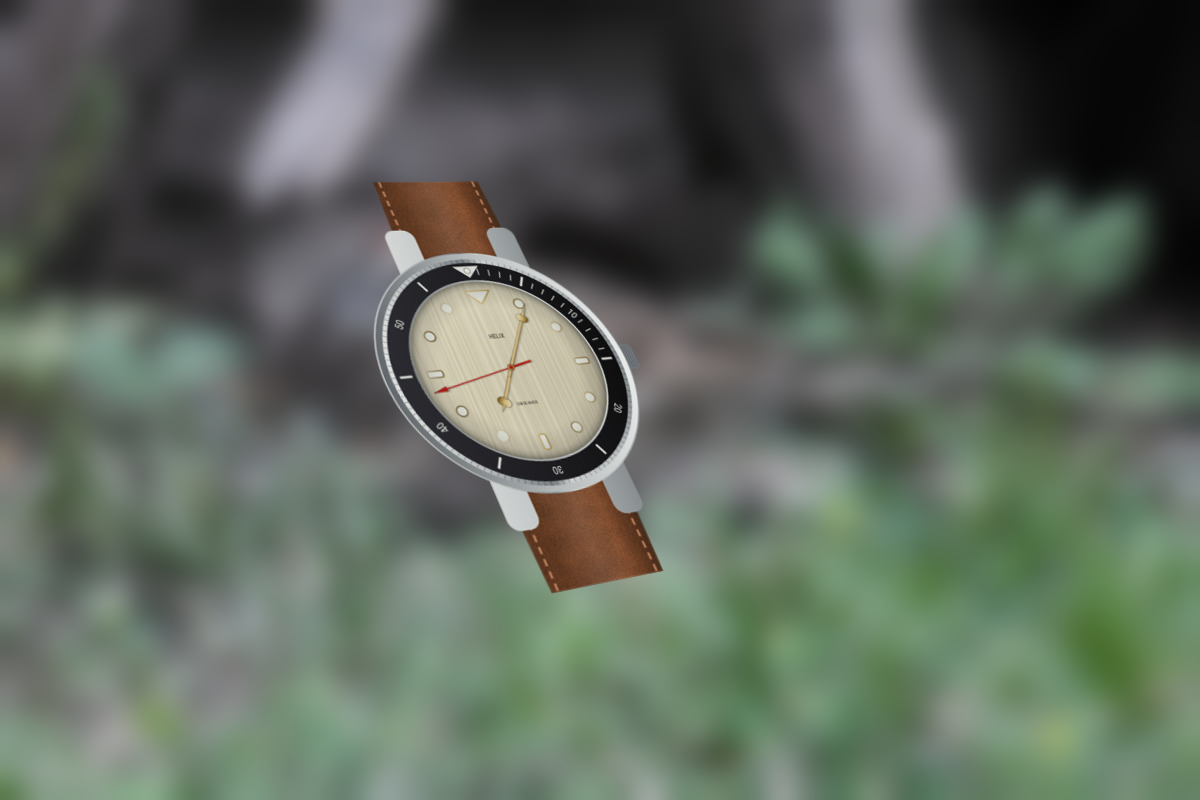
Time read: **7:05:43**
